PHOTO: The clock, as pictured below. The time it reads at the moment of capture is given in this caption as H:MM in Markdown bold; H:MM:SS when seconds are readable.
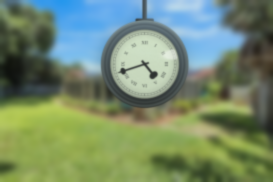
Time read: **4:42**
